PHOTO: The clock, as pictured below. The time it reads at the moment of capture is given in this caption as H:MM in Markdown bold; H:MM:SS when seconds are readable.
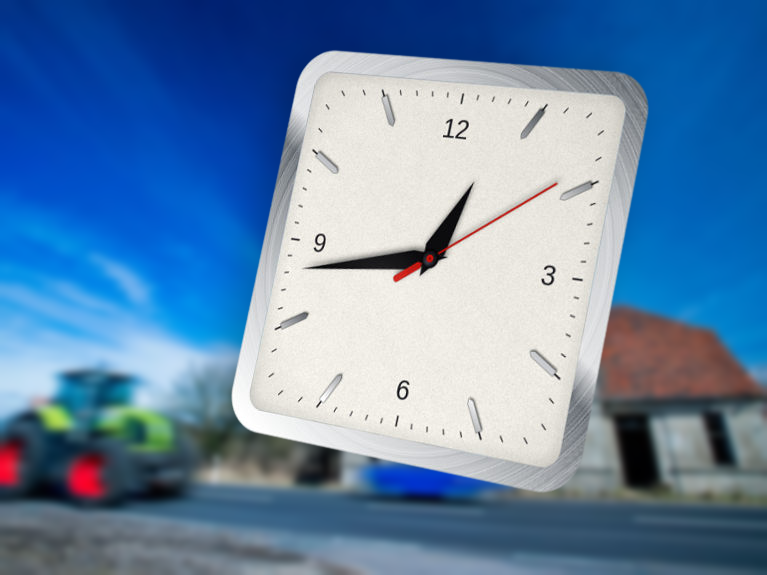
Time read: **12:43:09**
